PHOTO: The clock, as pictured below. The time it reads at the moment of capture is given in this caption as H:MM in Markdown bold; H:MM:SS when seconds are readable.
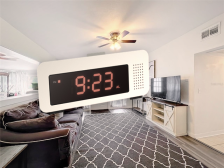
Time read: **9:23**
